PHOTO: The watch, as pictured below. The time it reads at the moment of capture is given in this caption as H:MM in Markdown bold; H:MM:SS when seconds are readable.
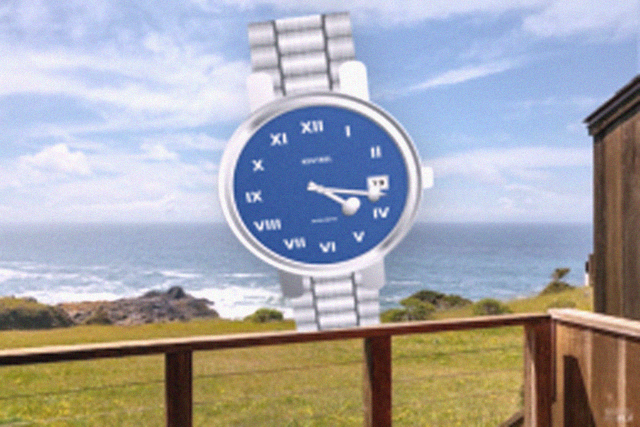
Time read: **4:17**
